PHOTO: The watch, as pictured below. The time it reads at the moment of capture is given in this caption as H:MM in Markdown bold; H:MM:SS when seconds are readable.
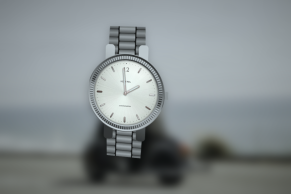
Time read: **1:59**
